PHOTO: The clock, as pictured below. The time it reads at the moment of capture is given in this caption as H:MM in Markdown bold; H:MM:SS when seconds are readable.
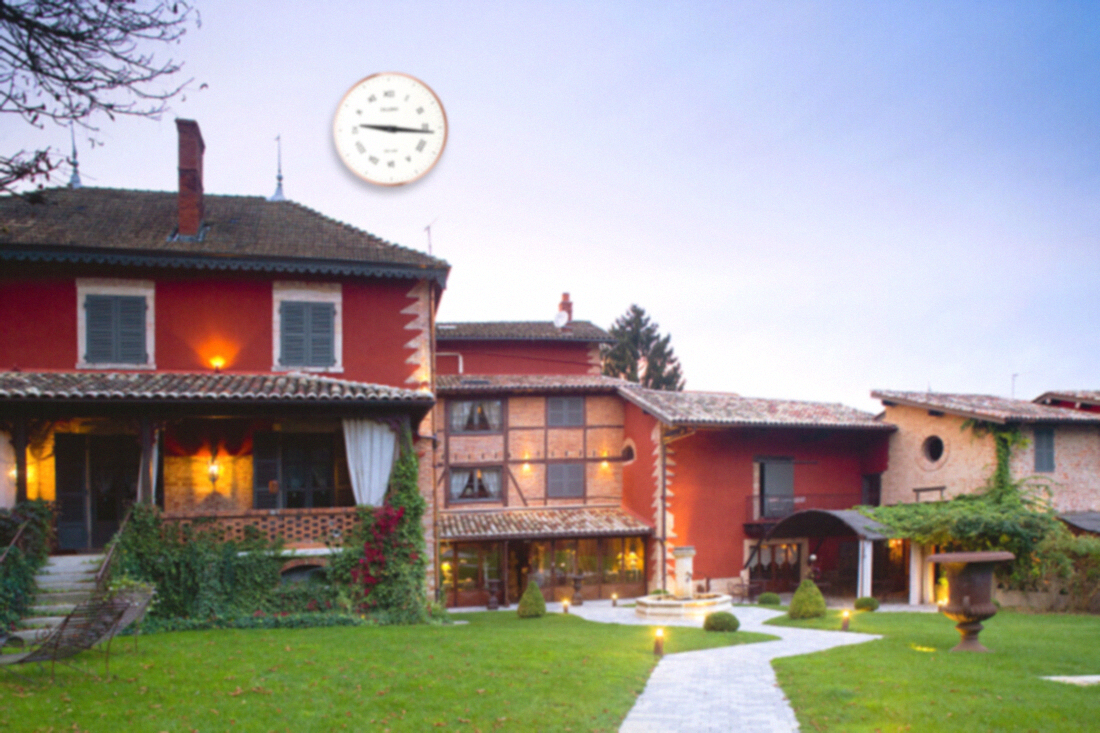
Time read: **9:16**
